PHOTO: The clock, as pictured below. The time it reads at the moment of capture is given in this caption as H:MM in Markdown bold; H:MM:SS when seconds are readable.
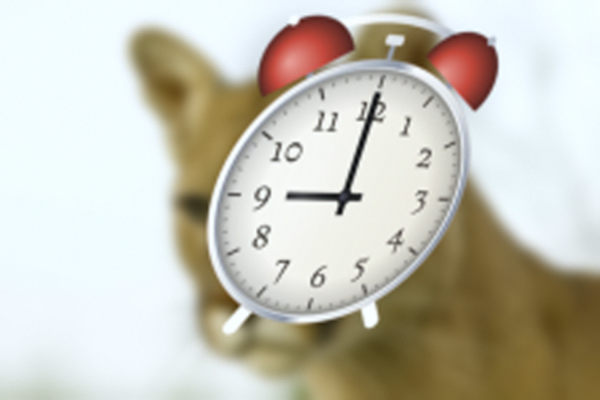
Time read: **9:00**
